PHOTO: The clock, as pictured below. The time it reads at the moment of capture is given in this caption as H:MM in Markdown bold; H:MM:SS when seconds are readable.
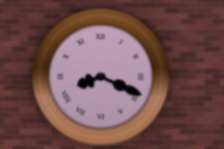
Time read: **8:19**
